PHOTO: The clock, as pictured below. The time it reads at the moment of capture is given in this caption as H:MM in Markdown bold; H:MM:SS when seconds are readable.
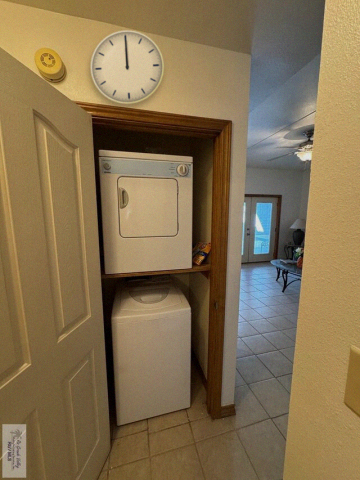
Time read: **12:00**
